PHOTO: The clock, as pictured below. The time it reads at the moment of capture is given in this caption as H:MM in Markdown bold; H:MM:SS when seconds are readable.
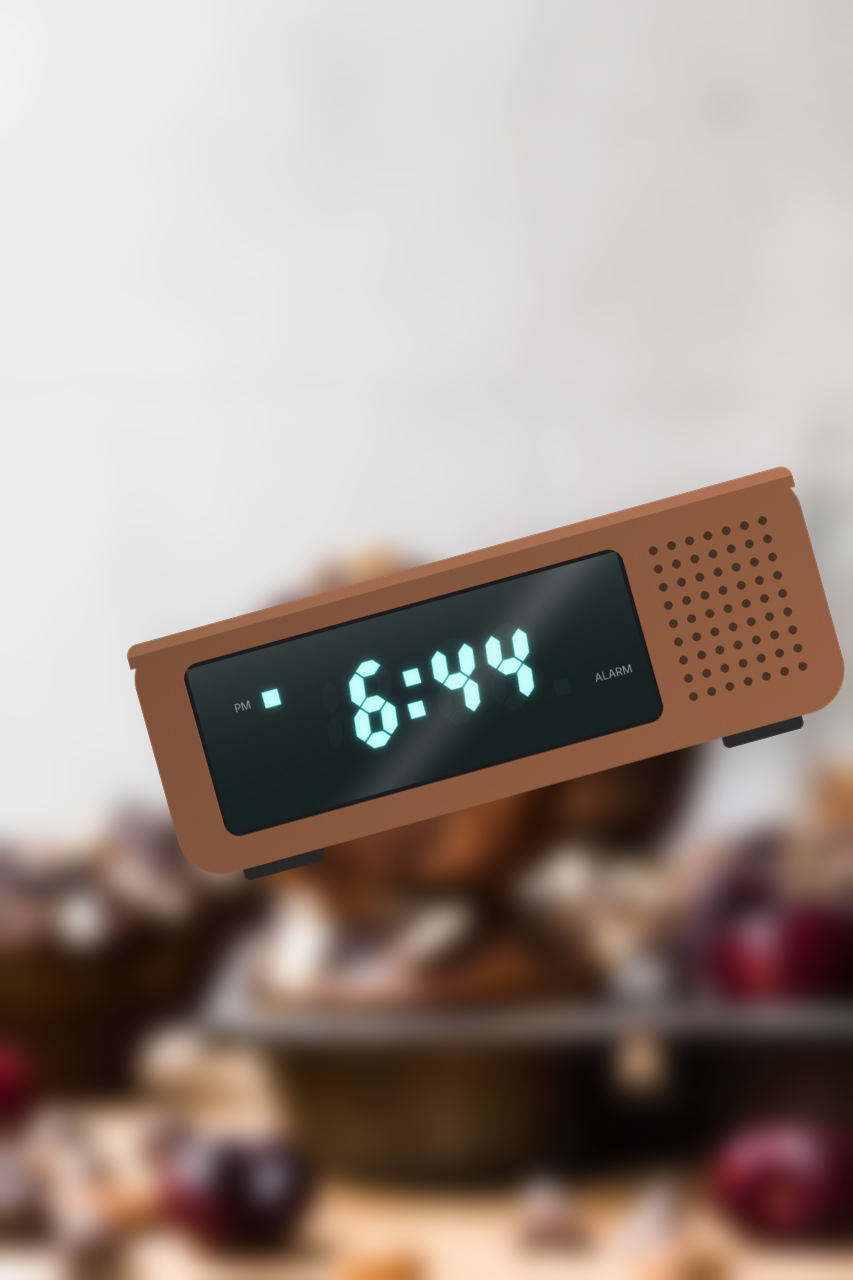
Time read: **6:44**
